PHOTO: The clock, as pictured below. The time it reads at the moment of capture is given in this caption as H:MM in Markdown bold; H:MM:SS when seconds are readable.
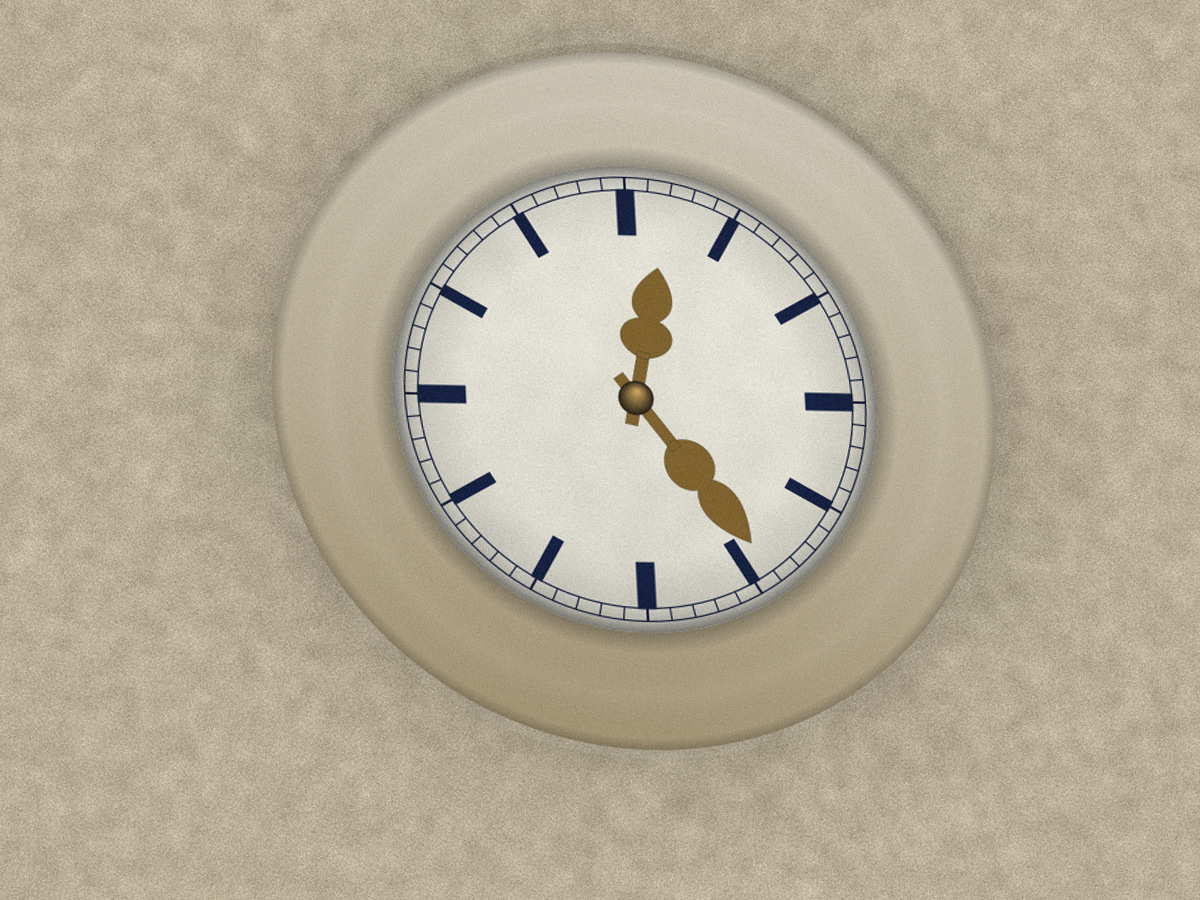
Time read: **12:24**
